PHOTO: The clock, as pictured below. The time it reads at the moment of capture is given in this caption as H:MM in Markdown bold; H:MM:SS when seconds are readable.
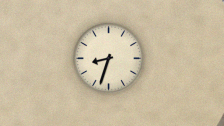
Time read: **8:33**
